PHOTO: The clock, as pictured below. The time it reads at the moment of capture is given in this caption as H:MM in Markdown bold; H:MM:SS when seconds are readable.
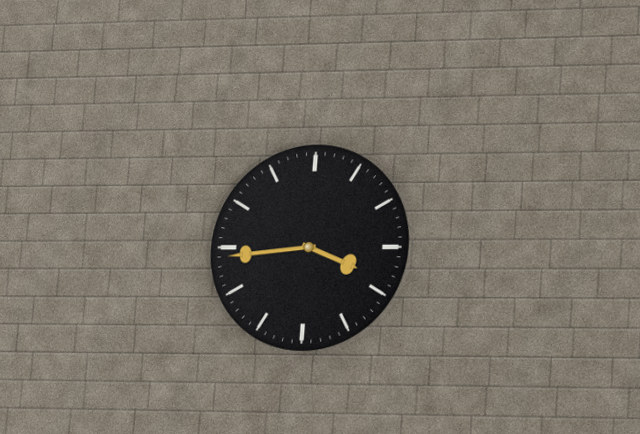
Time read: **3:44**
